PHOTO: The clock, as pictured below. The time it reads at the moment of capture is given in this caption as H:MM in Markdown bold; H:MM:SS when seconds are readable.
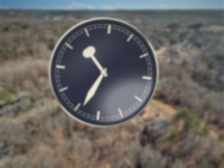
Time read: **10:34**
